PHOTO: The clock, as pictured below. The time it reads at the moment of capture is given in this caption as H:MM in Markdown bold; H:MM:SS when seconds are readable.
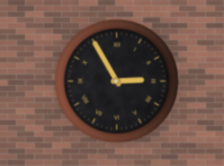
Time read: **2:55**
